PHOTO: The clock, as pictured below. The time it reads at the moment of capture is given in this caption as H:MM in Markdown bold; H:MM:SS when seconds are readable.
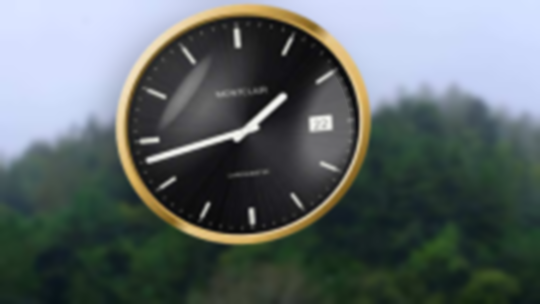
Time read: **1:43**
